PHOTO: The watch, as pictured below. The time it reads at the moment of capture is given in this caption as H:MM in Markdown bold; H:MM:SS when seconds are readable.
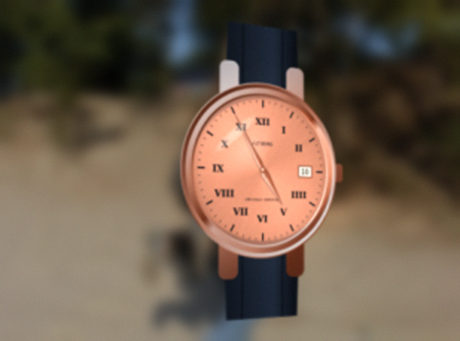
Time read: **4:55**
